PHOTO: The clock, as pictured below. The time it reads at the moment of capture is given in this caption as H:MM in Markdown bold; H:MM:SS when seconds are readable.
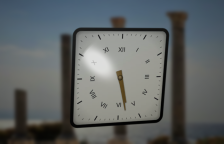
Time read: **5:28**
